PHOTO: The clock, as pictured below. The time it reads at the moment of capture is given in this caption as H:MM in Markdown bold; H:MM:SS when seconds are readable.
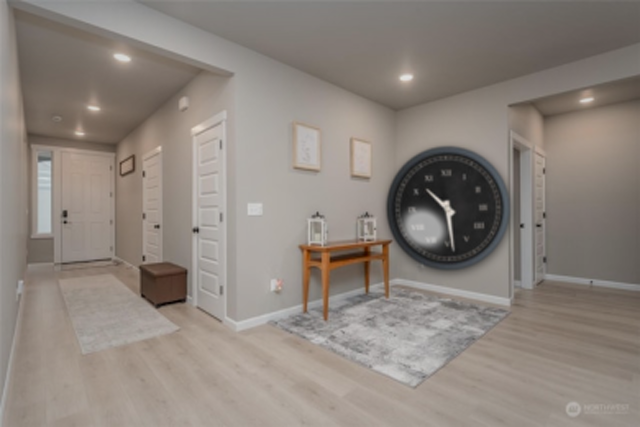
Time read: **10:29**
